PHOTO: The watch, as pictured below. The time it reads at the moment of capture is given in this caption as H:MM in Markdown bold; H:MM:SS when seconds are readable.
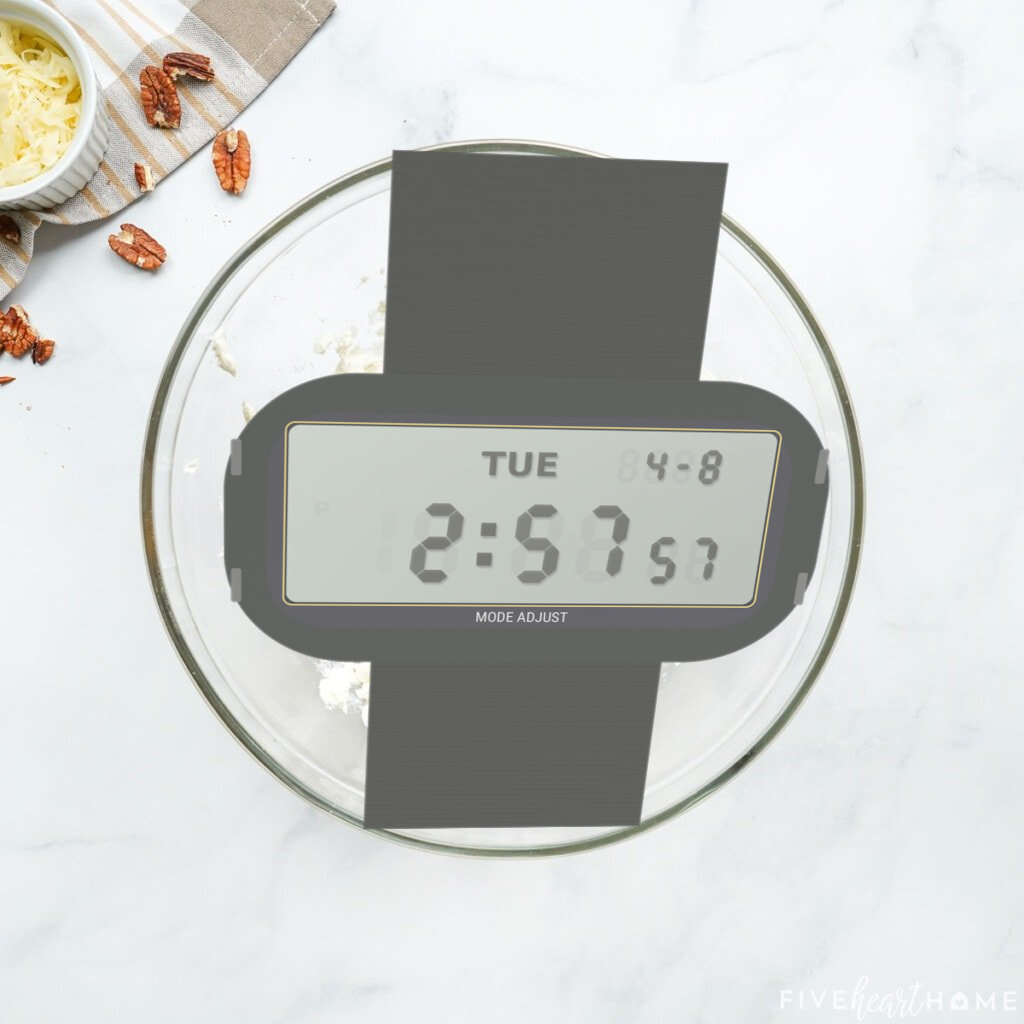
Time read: **2:57:57**
